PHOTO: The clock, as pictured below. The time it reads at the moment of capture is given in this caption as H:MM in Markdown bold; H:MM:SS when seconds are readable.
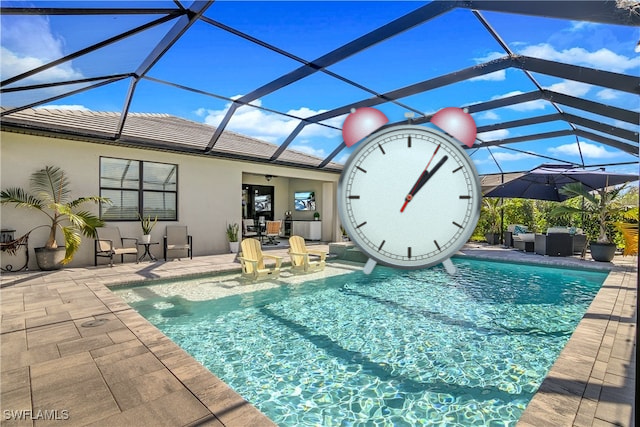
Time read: **1:07:05**
